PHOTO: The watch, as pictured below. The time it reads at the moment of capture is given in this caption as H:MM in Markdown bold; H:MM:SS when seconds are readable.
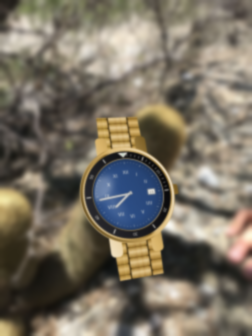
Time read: **7:44**
